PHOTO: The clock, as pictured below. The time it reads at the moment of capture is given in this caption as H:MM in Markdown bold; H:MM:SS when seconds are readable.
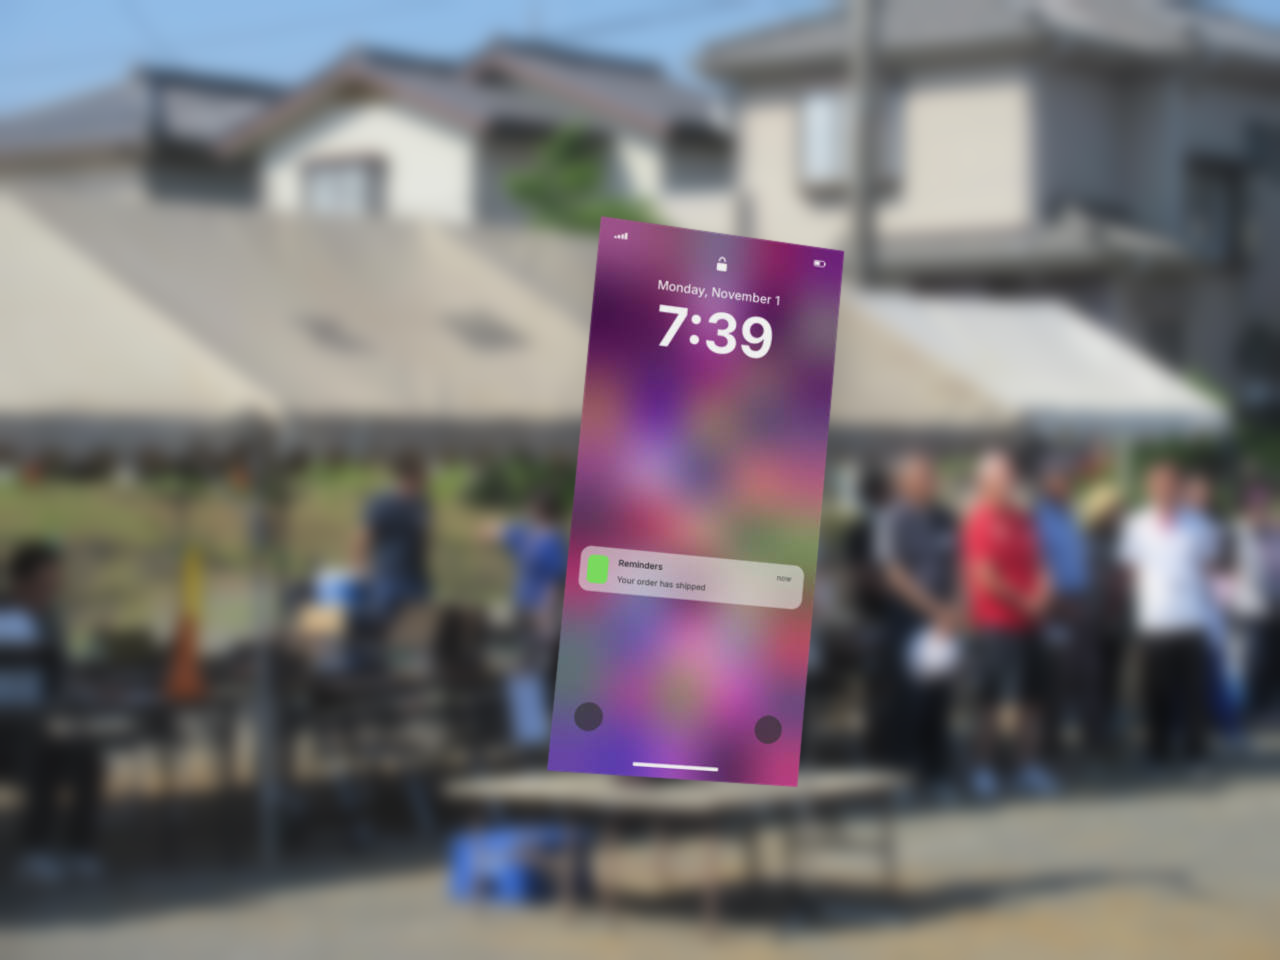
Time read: **7:39**
